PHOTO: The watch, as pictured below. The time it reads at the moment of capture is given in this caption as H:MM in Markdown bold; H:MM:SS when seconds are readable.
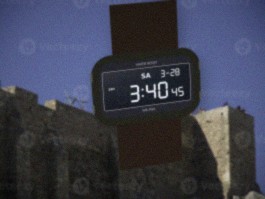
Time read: **3:40:45**
